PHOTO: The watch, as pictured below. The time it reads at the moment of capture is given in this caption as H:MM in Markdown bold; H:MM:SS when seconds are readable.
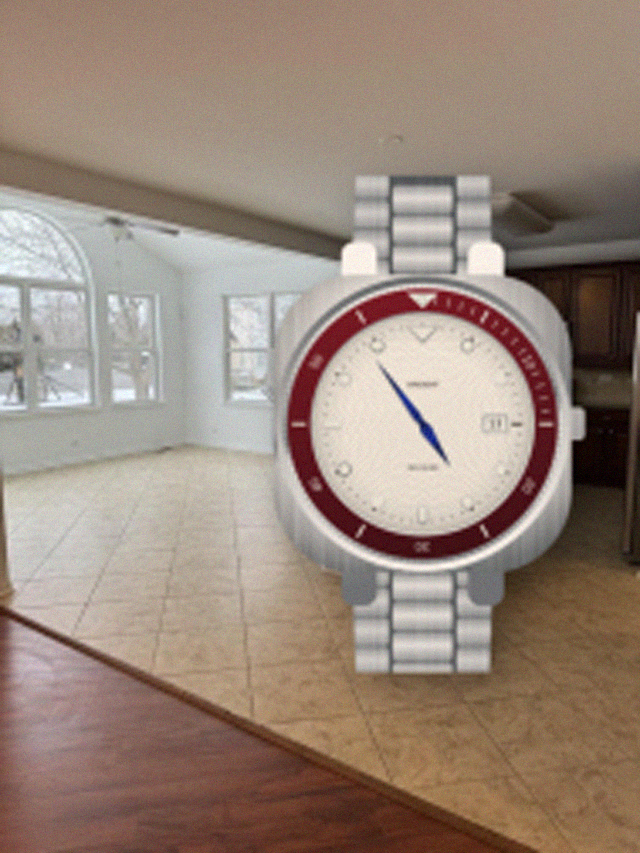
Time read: **4:54**
